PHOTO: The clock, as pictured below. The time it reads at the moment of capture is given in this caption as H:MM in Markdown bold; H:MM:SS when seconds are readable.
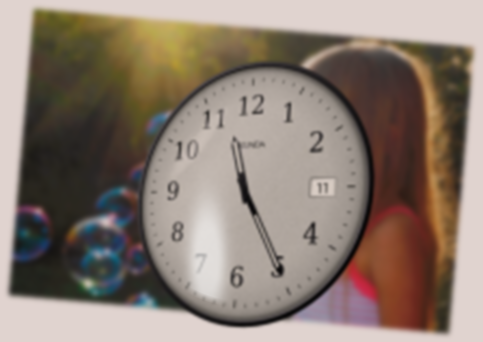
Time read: **11:25**
